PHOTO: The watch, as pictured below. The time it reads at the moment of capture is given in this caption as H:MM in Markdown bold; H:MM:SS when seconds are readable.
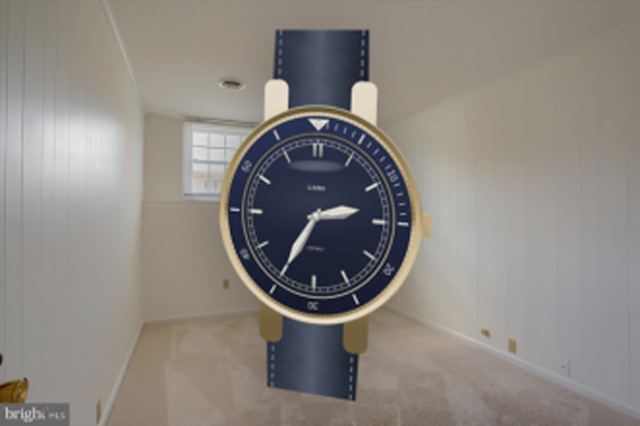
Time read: **2:35**
